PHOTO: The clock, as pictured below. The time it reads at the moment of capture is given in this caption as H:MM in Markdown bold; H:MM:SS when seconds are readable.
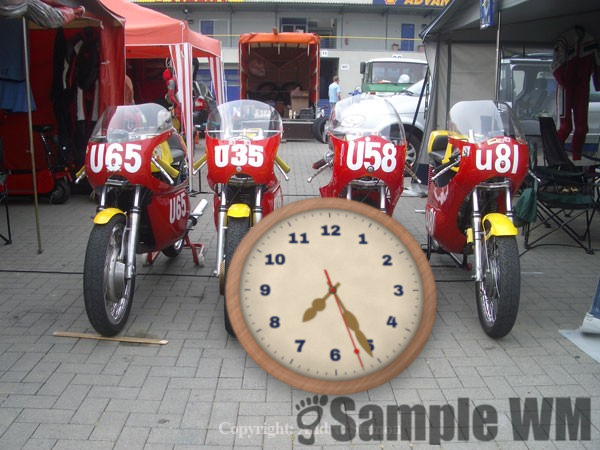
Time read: **7:25:27**
